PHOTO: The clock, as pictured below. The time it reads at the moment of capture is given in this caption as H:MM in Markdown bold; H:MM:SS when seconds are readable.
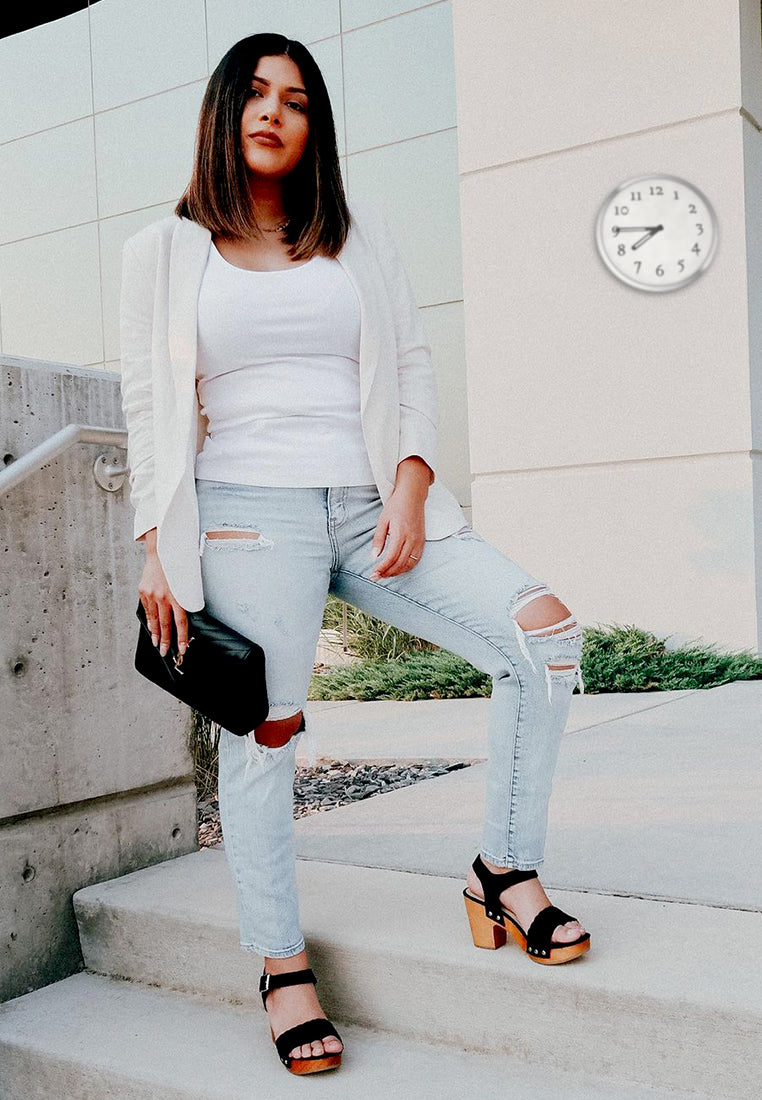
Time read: **7:45**
